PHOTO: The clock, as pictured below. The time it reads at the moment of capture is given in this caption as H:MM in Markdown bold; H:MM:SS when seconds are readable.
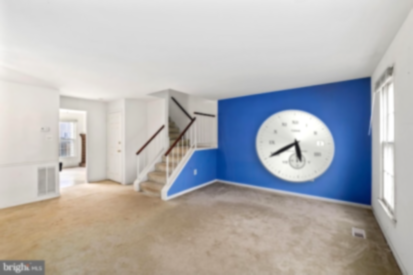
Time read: **5:40**
